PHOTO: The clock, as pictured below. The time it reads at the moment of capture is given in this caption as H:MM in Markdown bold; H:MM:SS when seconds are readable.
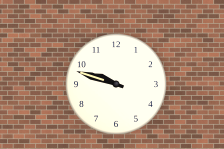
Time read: **9:48**
